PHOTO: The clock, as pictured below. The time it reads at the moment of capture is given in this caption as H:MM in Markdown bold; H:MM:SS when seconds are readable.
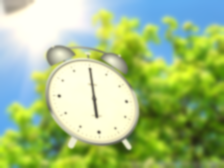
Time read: **6:00**
